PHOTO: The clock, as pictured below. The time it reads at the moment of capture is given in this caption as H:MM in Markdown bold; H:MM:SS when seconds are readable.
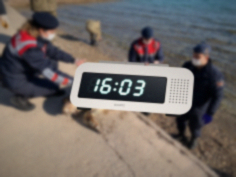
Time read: **16:03**
